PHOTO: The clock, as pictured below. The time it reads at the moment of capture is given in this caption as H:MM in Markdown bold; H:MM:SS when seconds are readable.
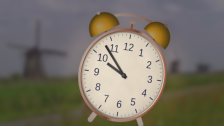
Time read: **9:53**
